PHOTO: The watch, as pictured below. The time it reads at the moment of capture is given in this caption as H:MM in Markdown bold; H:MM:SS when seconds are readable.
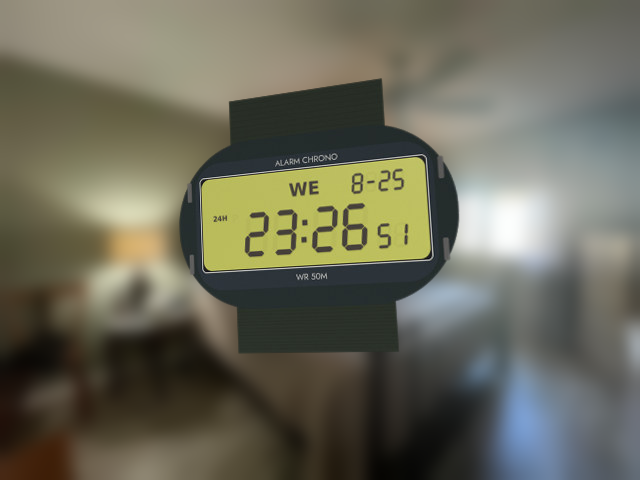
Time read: **23:26:51**
